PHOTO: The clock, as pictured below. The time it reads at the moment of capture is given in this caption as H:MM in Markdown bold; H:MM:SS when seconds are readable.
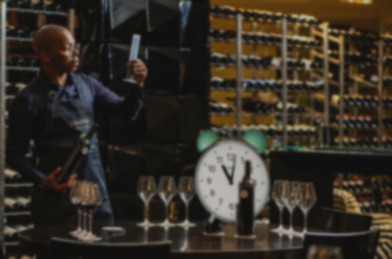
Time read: **11:02**
